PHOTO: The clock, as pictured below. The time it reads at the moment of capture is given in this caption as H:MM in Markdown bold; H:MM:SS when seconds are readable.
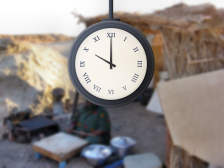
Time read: **10:00**
